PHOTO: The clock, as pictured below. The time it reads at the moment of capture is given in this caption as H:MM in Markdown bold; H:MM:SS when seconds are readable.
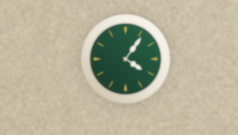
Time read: **4:06**
